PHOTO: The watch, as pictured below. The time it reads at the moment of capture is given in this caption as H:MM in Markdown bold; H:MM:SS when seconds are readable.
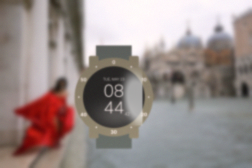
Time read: **8:44**
